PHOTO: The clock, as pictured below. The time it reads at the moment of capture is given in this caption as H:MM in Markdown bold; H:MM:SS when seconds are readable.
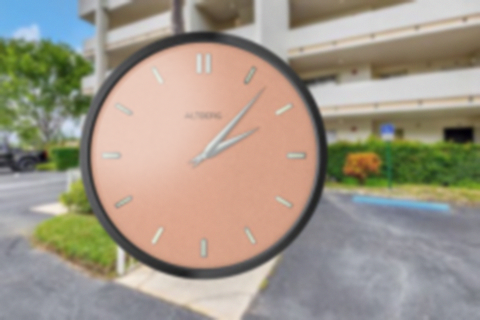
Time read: **2:07**
